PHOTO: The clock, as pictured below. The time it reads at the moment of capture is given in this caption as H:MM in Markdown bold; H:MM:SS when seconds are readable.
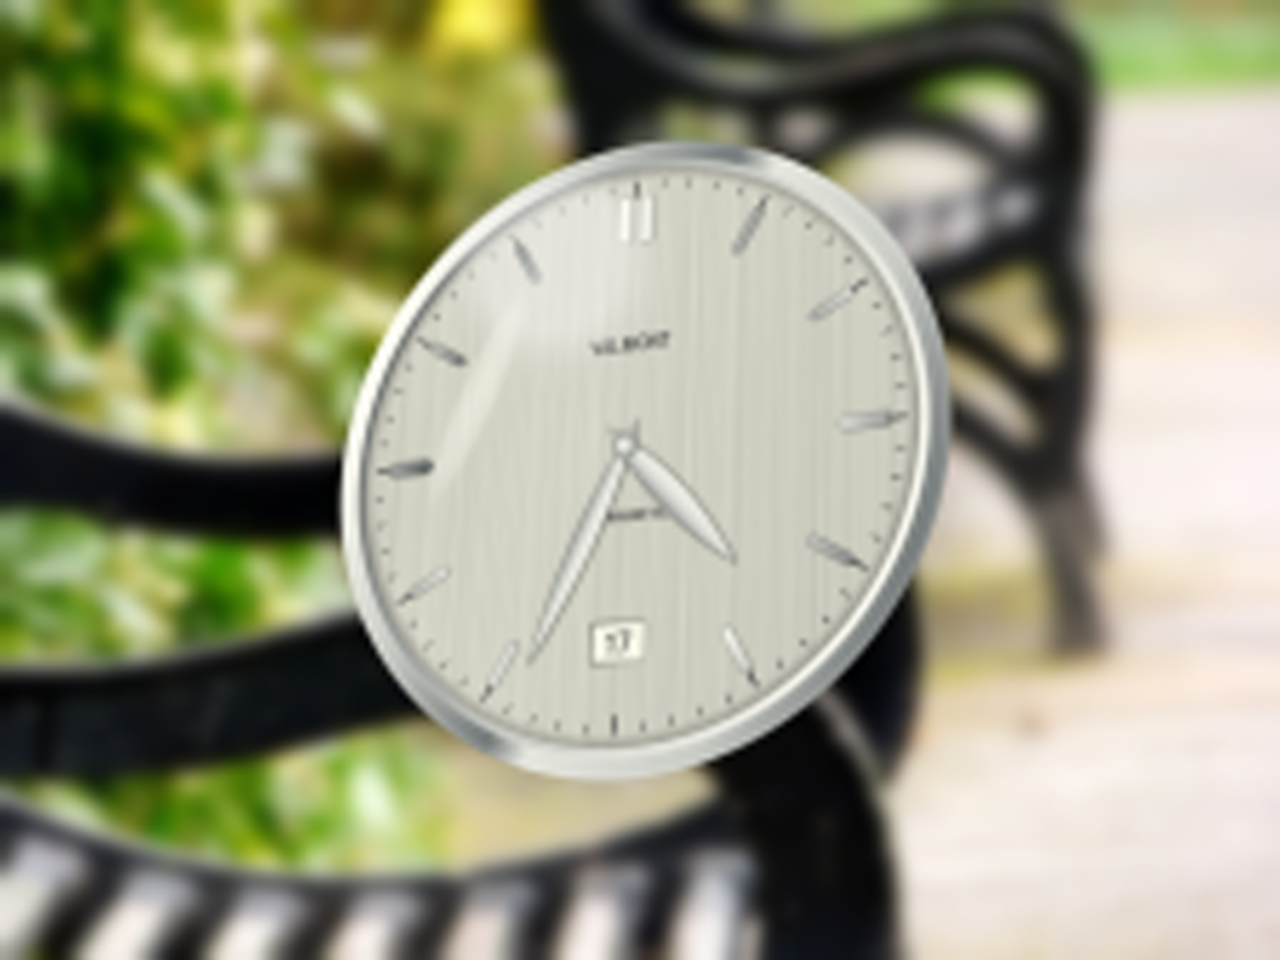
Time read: **4:34**
